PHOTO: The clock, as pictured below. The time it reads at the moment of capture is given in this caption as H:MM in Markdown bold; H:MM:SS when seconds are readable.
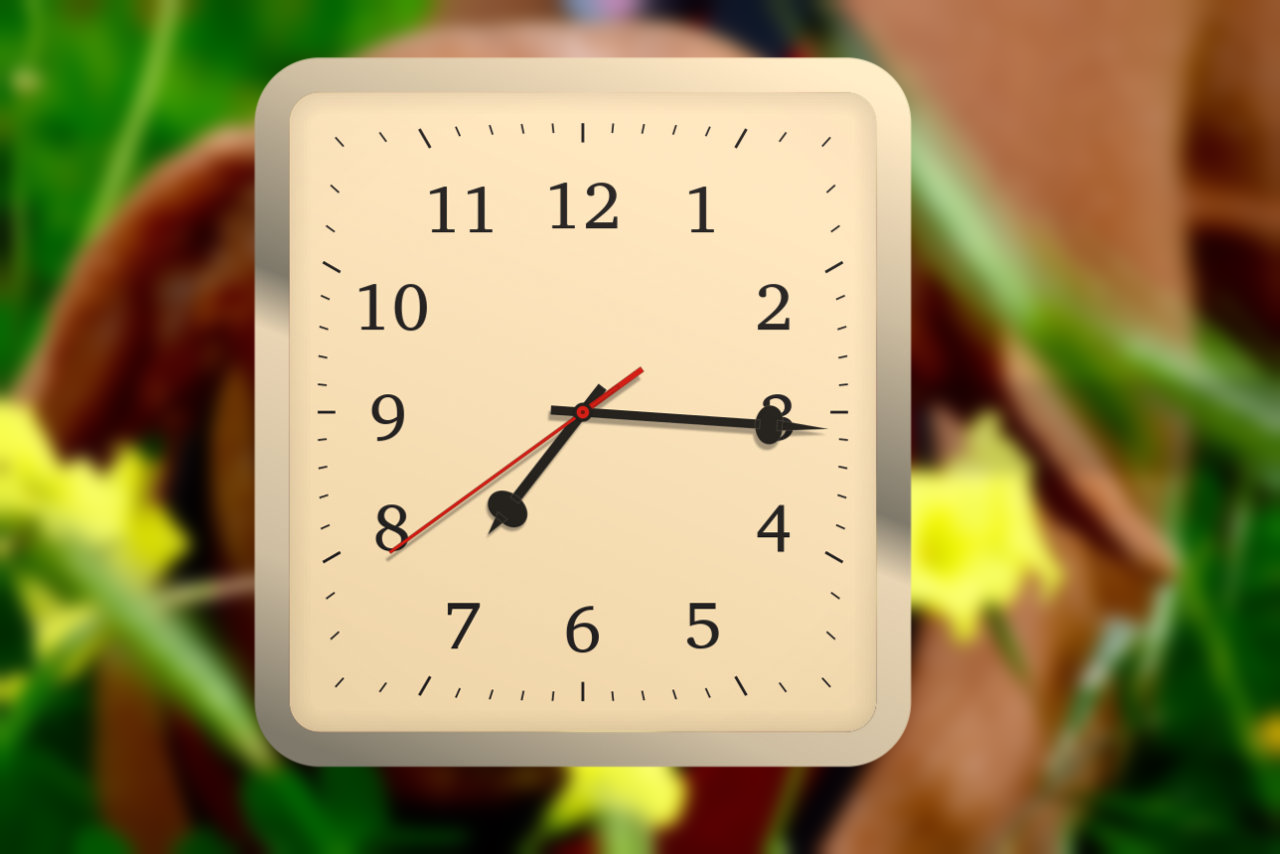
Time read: **7:15:39**
